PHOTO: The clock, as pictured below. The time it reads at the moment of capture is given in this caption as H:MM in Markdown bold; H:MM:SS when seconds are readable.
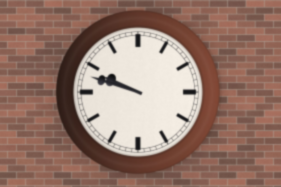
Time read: **9:48**
